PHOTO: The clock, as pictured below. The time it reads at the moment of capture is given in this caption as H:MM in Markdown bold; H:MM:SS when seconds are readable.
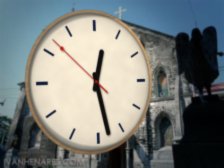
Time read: **12:27:52**
